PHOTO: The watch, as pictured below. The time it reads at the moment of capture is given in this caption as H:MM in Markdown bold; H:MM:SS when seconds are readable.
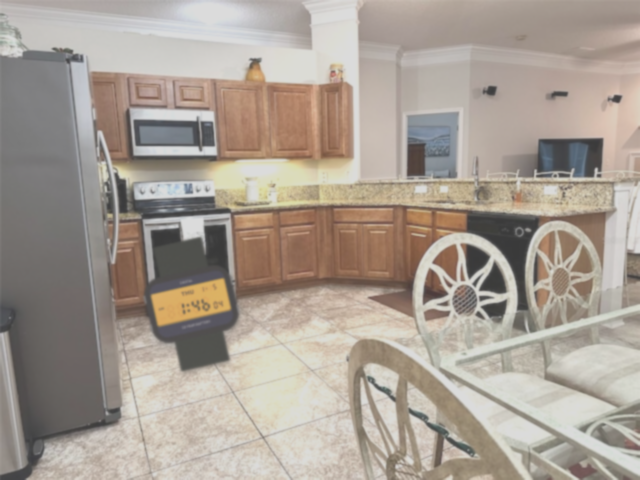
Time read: **1:46**
